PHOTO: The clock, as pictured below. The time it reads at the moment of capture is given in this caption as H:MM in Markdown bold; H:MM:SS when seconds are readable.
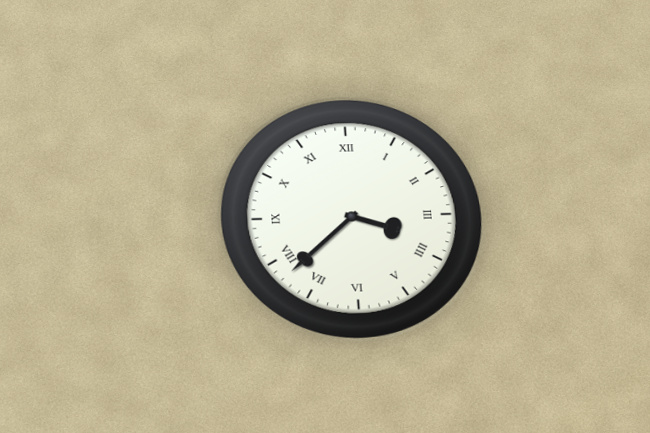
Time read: **3:38**
